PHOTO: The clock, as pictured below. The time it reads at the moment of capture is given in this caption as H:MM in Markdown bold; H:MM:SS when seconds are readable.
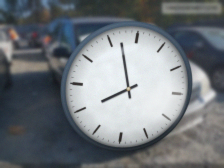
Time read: **7:57**
